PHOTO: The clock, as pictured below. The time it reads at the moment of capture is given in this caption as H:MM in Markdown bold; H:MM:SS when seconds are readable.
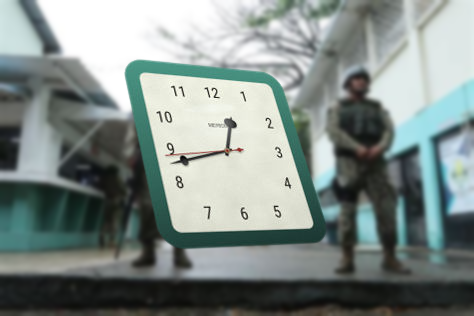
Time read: **12:42:44**
